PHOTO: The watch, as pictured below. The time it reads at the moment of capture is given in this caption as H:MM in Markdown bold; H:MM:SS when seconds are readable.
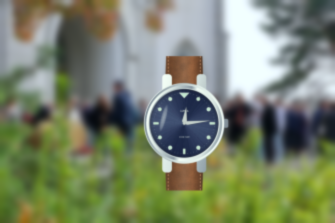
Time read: **12:14**
